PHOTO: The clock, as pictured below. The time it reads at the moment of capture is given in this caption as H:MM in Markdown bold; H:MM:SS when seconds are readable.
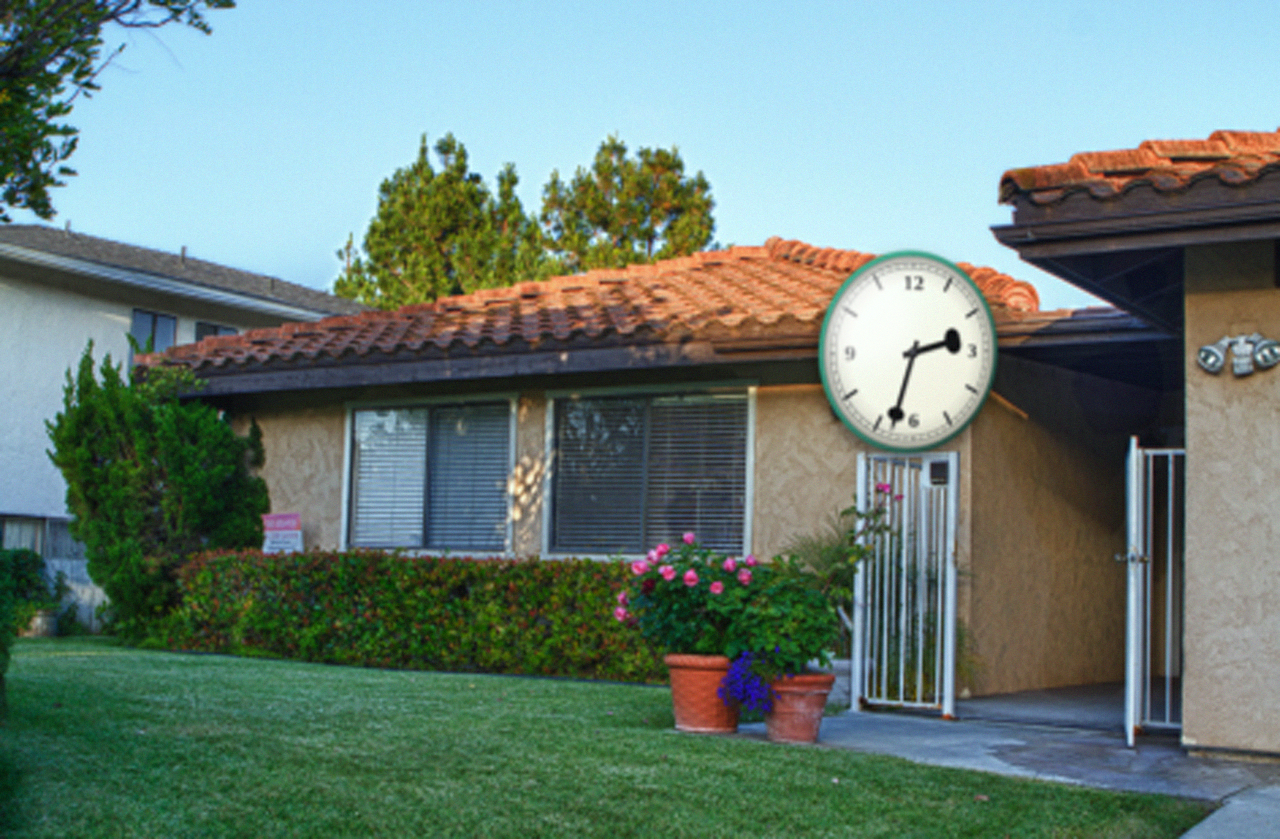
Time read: **2:33**
